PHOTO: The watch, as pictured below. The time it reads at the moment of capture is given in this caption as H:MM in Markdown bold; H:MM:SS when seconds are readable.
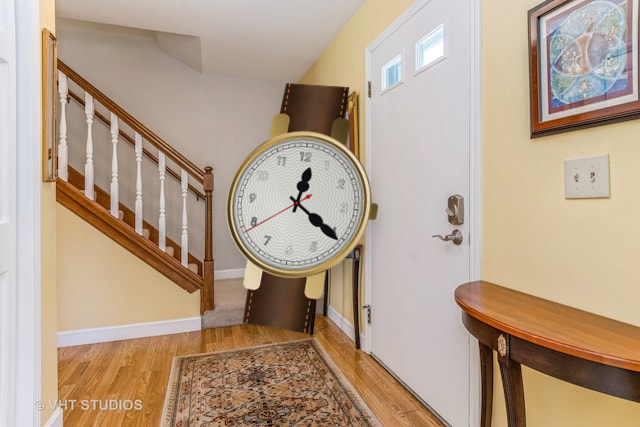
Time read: **12:20:39**
